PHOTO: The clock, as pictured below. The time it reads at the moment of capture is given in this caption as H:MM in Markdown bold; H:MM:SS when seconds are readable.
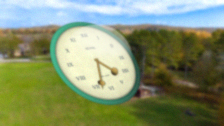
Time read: **4:33**
